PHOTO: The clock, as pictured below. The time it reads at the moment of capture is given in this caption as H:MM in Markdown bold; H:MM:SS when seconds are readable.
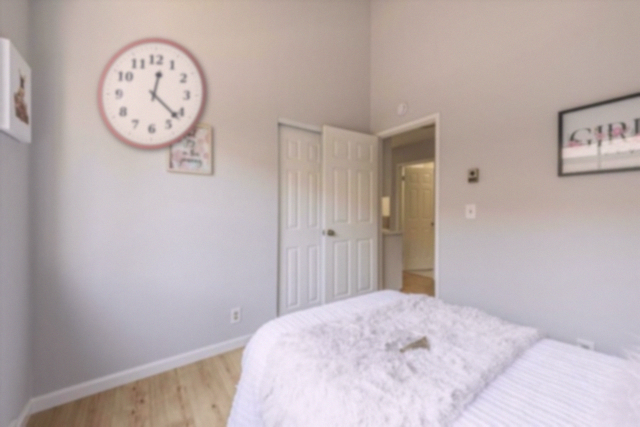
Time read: **12:22**
